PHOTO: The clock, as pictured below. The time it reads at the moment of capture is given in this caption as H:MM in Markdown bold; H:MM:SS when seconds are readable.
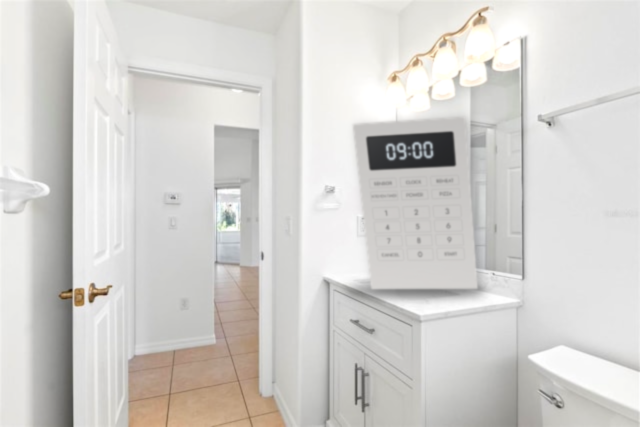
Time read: **9:00**
